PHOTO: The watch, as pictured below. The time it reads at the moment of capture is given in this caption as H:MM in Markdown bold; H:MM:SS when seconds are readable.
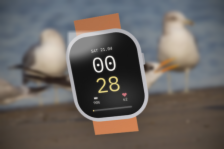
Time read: **0:28**
